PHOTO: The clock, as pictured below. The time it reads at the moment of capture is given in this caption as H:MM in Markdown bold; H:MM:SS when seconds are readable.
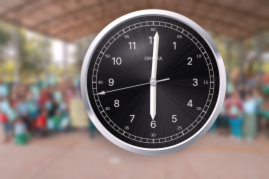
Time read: **6:00:43**
